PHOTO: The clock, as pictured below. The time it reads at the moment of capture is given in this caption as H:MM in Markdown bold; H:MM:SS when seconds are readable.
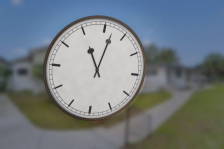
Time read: **11:02**
